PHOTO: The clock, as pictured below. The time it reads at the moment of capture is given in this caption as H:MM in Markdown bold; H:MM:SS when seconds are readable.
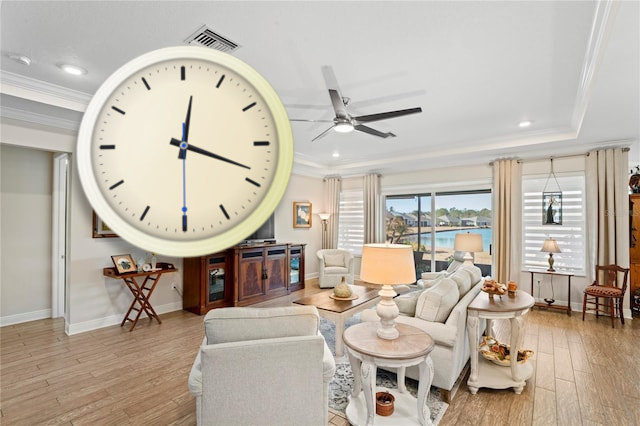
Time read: **12:18:30**
